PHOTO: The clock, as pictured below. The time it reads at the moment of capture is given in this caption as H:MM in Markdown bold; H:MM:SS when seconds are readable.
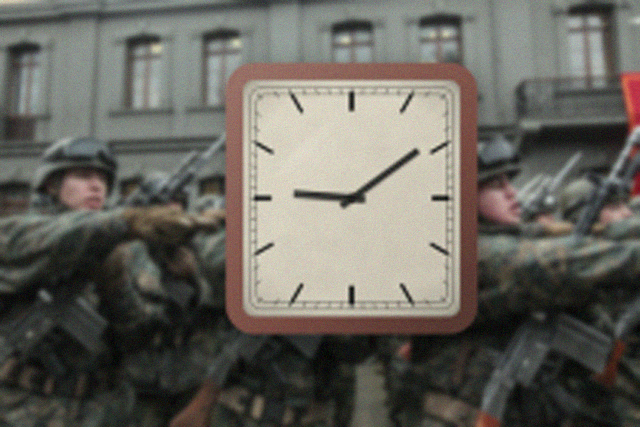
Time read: **9:09**
